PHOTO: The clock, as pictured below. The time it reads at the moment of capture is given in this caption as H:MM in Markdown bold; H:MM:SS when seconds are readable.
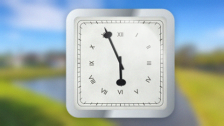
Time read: **5:56**
